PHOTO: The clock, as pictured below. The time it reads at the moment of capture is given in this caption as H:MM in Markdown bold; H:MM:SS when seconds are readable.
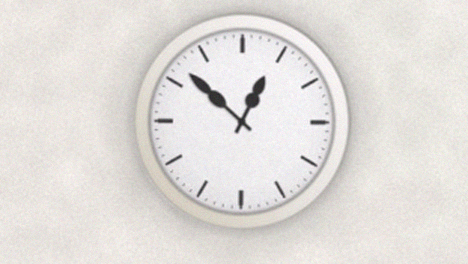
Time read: **12:52**
